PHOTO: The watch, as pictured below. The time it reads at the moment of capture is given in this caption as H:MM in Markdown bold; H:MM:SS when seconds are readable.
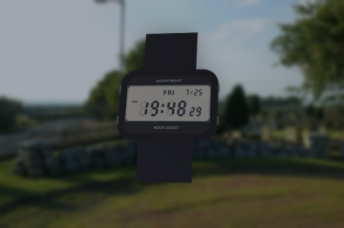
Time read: **19:48:29**
